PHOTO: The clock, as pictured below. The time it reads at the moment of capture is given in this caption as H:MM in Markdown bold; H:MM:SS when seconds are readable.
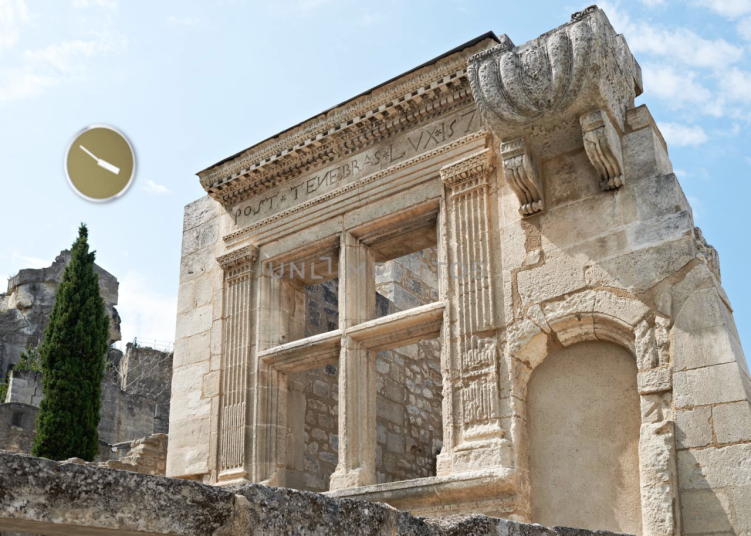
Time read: **3:51**
